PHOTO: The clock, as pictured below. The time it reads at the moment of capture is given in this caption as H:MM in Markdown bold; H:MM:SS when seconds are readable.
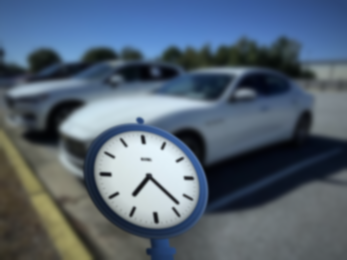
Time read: **7:23**
